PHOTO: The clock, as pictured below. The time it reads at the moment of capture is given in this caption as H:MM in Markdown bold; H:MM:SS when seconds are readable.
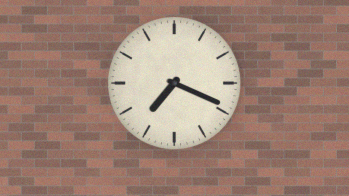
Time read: **7:19**
